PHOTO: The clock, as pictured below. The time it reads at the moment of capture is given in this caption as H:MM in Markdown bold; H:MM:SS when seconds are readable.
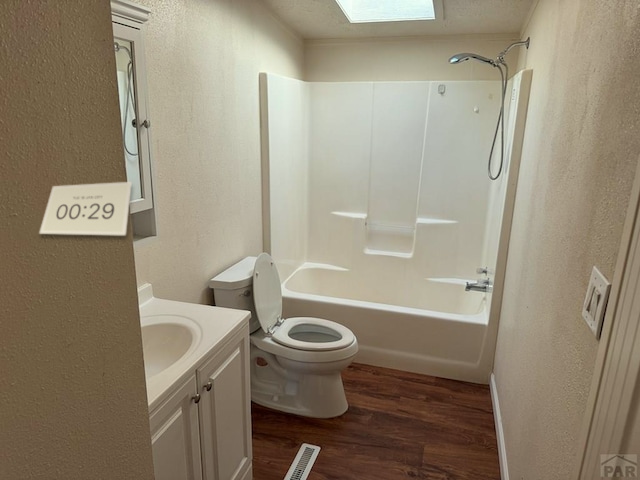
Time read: **0:29**
